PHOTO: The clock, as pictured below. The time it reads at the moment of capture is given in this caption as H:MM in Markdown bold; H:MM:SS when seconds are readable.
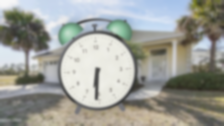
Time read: **6:31**
